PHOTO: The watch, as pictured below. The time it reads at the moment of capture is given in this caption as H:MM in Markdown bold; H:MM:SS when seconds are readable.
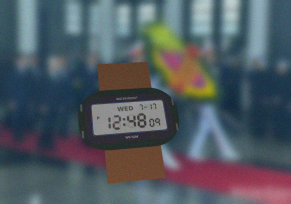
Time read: **12:48:09**
